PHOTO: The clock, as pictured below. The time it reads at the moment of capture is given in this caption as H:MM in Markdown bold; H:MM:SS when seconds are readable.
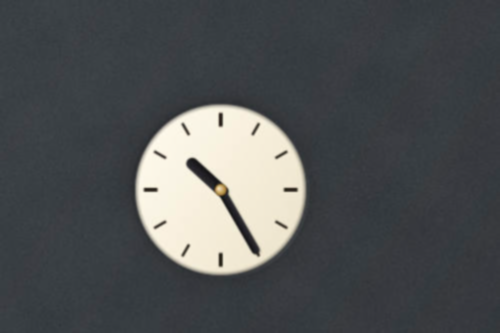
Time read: **10:25**
